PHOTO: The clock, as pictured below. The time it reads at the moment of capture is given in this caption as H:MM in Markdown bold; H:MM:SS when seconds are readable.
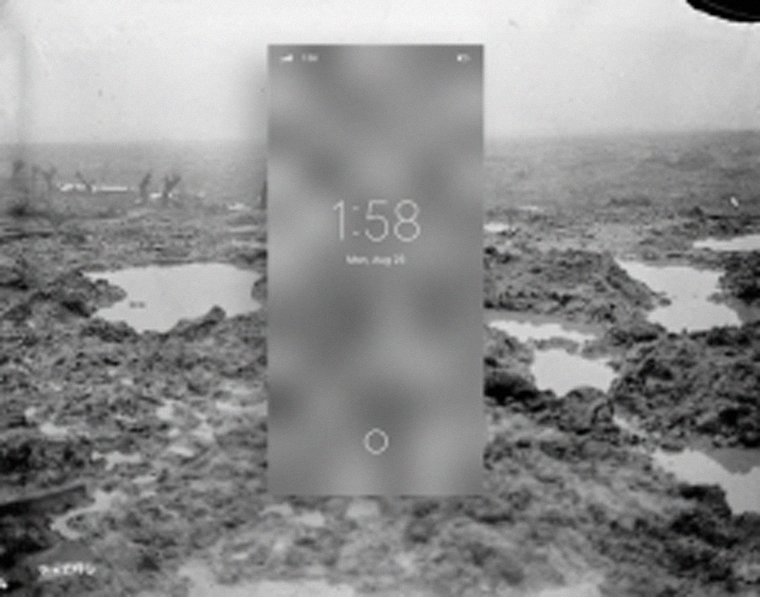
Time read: **1:58**
